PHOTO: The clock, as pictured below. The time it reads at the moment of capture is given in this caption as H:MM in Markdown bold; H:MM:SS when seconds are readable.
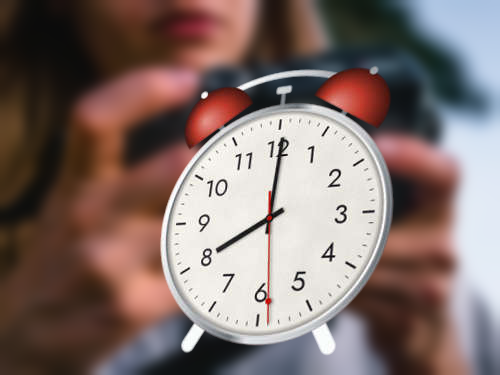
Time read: **8:00:29**
